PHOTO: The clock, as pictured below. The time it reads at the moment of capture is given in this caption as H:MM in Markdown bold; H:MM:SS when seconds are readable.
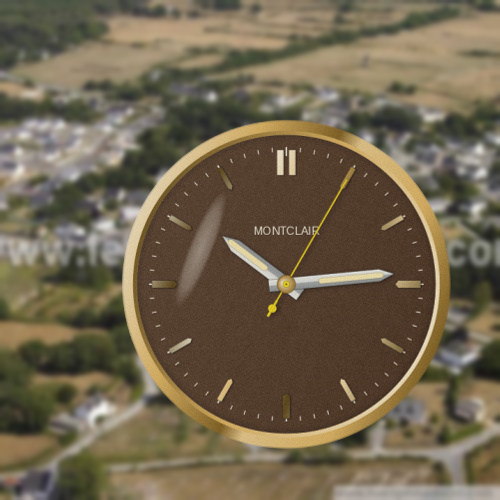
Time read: **10:14:05**
